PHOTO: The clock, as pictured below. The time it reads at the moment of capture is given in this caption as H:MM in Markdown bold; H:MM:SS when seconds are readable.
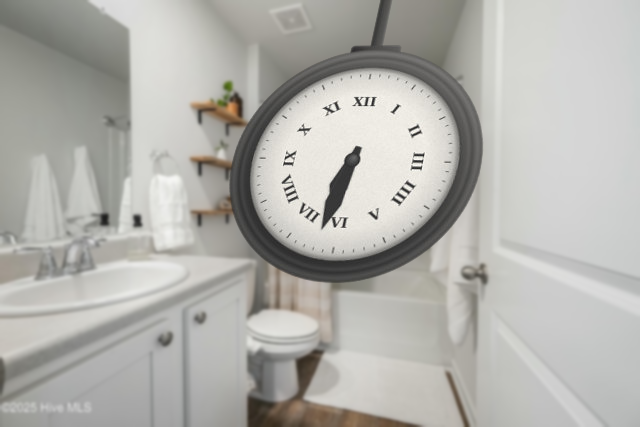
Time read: **6:32**
